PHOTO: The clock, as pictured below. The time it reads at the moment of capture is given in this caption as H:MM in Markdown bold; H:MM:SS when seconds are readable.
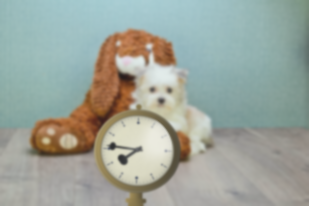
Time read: **7:46**
